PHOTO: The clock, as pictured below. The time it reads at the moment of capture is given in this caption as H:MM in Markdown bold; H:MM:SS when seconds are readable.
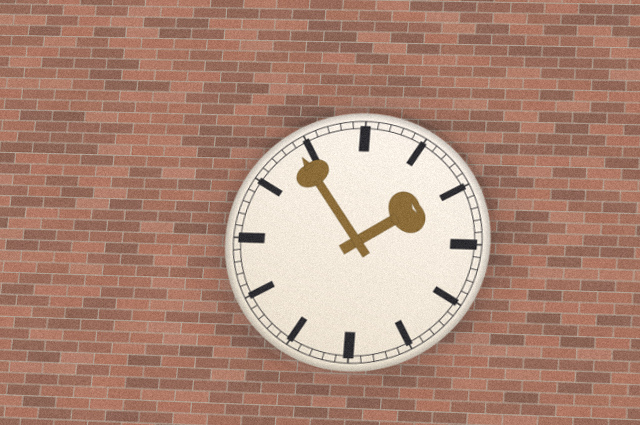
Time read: **1:54**
